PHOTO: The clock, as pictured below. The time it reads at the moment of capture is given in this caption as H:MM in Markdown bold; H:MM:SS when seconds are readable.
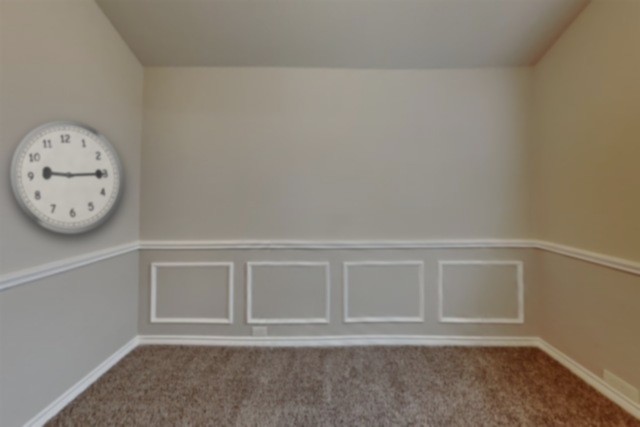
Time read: **9:15**
